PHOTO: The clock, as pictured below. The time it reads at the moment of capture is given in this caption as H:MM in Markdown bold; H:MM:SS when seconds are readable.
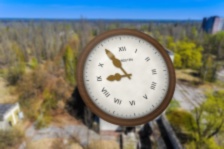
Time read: **8:55**
